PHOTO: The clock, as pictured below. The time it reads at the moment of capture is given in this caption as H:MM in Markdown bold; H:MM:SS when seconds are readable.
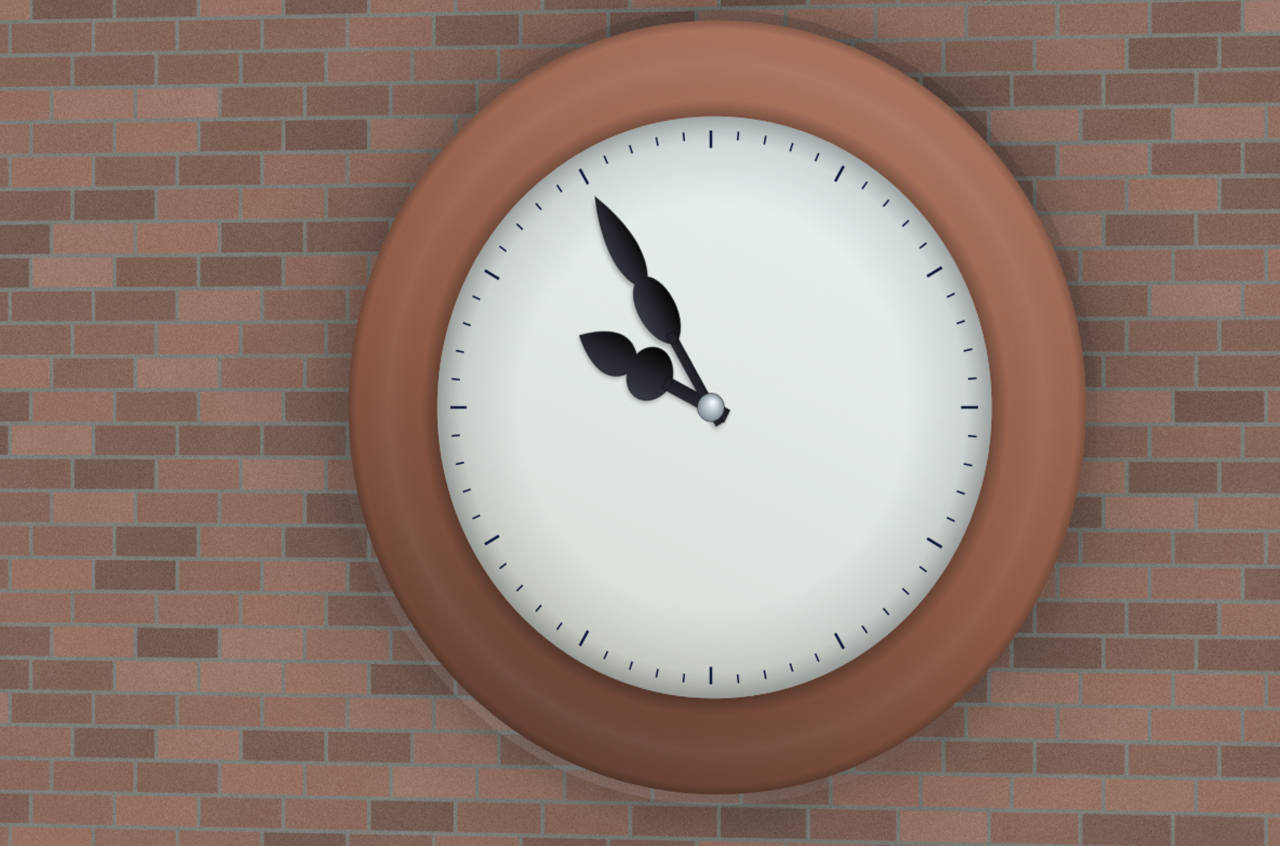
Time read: **9:55**
